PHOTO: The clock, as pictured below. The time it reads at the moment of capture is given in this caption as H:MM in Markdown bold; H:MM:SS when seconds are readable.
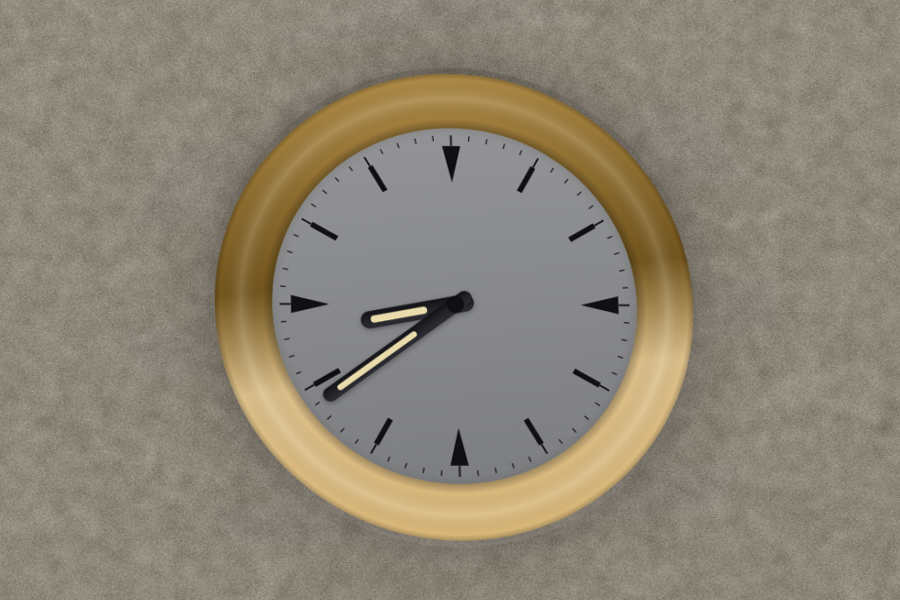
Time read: **8:39**
